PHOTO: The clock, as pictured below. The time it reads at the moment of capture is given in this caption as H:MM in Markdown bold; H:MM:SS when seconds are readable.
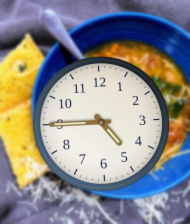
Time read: **4:45**
